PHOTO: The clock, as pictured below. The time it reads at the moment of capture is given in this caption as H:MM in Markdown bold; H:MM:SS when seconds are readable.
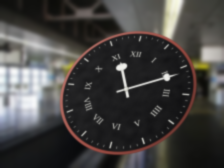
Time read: **11:11**
